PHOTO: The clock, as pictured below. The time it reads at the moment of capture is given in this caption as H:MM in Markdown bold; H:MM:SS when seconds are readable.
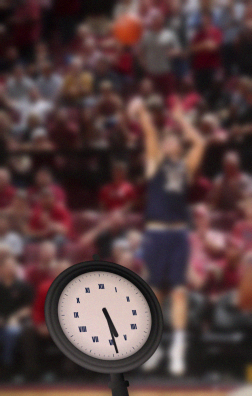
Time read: **5:29**
